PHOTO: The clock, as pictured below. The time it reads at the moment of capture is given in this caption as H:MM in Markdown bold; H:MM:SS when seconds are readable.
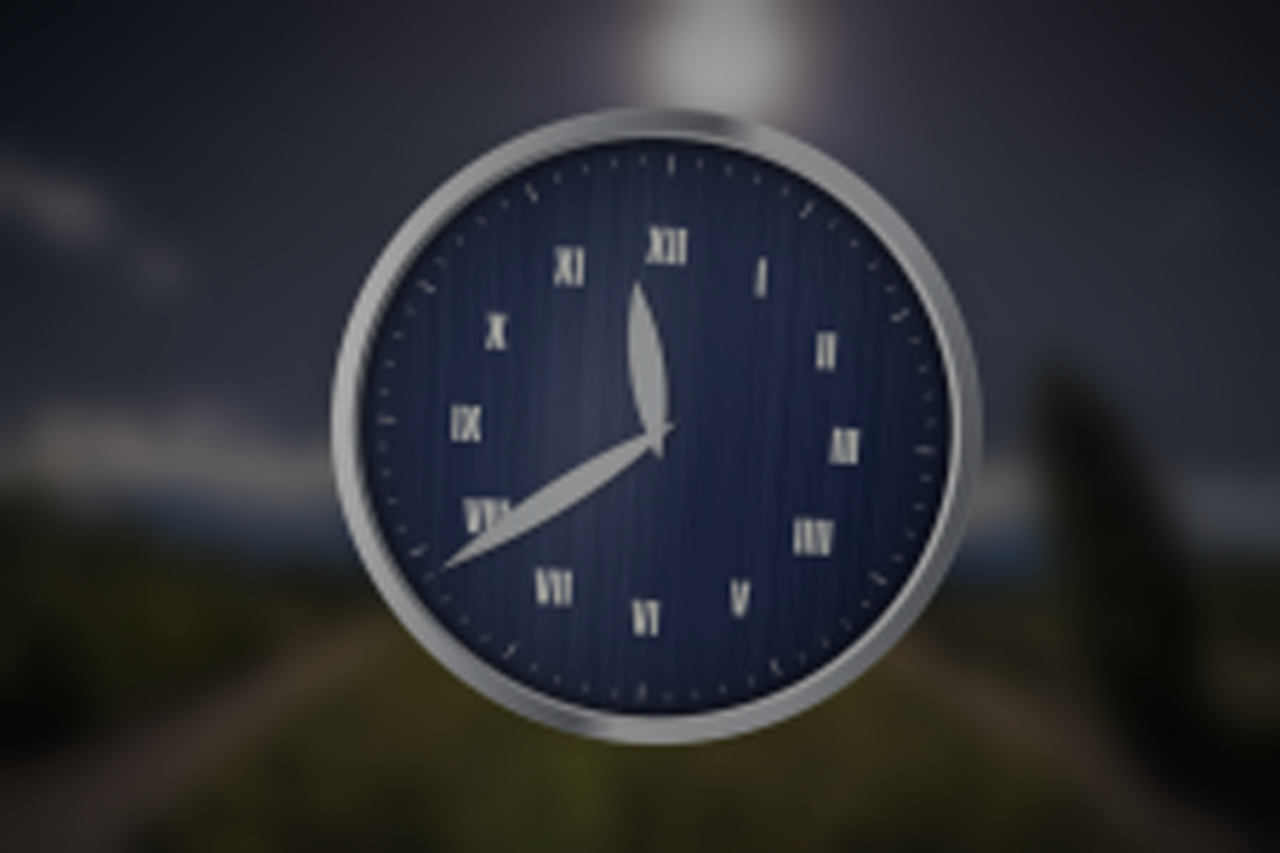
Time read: **11:39**
